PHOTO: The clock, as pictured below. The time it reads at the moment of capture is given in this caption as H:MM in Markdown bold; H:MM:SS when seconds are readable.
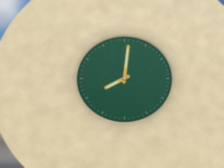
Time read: **8:01**
